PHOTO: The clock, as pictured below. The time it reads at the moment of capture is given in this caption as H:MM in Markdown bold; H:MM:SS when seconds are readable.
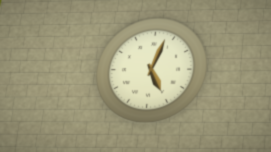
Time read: **5:03**
